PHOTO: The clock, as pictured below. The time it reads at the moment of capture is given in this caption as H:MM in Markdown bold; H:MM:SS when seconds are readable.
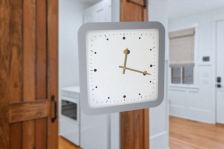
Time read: **12:18**
